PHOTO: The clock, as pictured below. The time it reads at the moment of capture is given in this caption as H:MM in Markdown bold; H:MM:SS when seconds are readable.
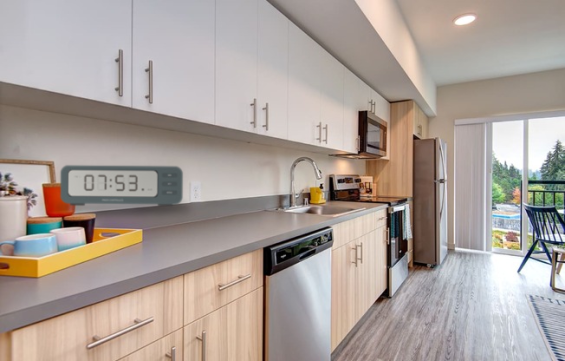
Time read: **7:53**
